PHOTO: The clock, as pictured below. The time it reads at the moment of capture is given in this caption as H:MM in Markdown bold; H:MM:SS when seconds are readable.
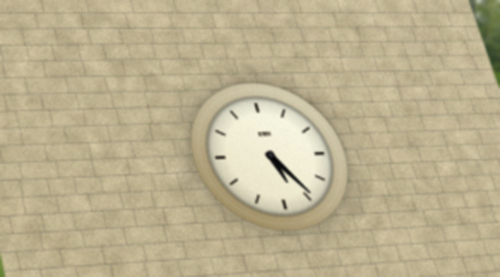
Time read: **5:24**
